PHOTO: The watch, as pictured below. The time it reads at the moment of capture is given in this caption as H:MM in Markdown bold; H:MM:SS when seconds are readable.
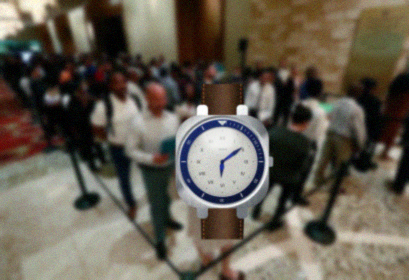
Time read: **6:09**
